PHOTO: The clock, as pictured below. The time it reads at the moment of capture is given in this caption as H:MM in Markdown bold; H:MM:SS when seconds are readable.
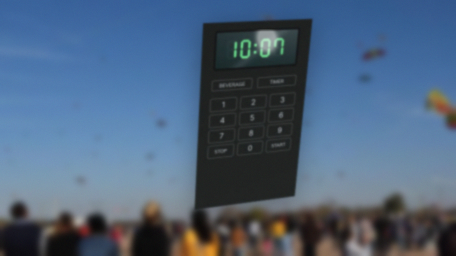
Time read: **10:07**
